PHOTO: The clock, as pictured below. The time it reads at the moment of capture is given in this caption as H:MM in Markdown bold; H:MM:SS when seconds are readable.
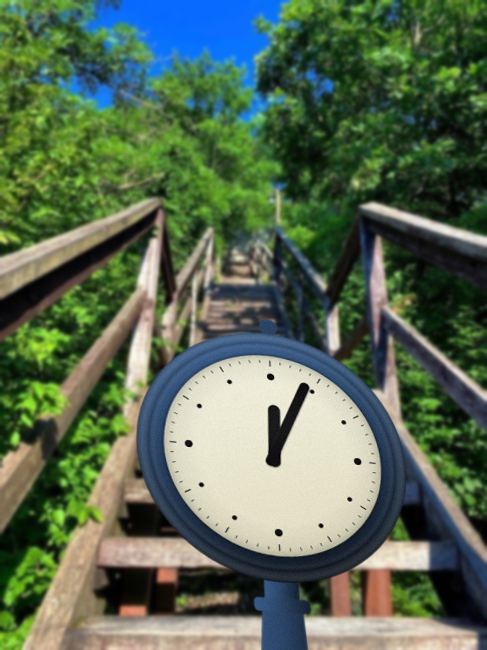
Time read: **12:04**
